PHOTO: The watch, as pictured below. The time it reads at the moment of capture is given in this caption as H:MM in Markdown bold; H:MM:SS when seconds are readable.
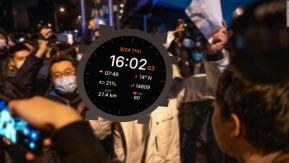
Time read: **16:02**
